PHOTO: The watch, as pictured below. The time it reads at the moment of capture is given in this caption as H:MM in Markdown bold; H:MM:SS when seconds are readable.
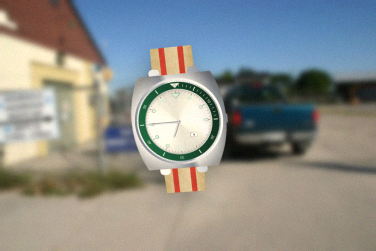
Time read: **6:45**
